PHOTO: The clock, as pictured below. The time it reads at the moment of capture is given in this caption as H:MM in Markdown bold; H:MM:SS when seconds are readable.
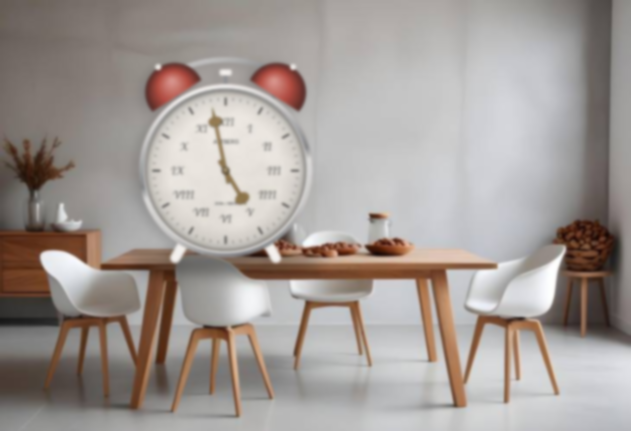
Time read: **4:58**
